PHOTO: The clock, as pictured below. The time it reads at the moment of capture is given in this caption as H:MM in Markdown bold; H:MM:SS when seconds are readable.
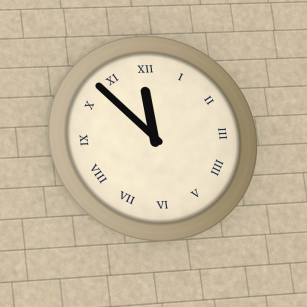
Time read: **11:53**
